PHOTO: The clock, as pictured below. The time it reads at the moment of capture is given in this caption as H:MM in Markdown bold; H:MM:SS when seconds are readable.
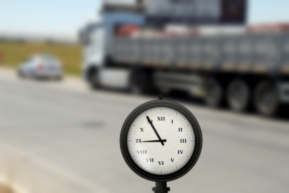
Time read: **8:55**
